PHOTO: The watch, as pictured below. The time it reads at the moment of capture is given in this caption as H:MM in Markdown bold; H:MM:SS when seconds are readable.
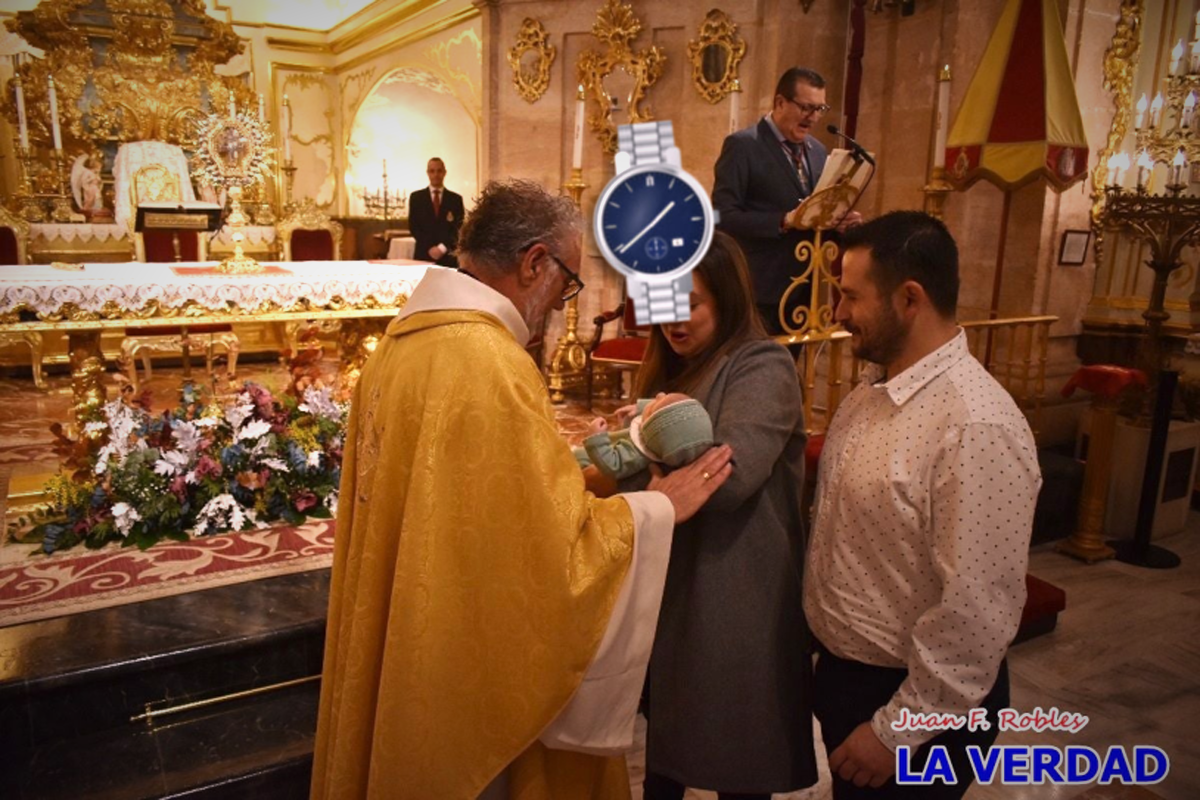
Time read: **1:39**
